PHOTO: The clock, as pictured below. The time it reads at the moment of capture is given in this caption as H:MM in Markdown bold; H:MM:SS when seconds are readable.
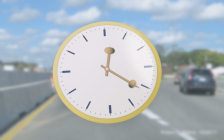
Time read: **12:21**
